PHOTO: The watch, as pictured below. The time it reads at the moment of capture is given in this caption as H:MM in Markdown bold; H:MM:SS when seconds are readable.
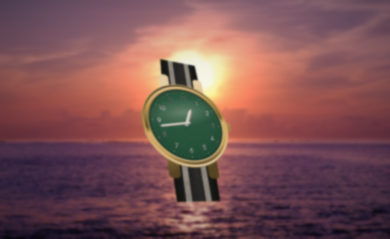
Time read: **12:43**
